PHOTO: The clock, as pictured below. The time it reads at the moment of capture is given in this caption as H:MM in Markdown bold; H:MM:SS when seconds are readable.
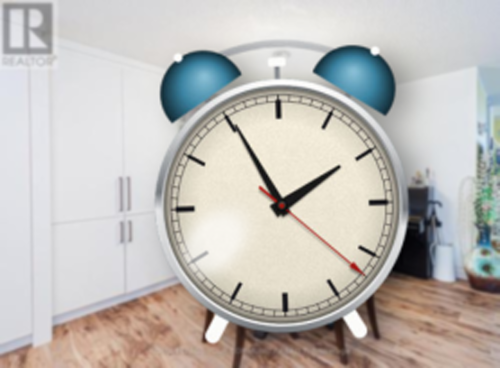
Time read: **1:55:22**
